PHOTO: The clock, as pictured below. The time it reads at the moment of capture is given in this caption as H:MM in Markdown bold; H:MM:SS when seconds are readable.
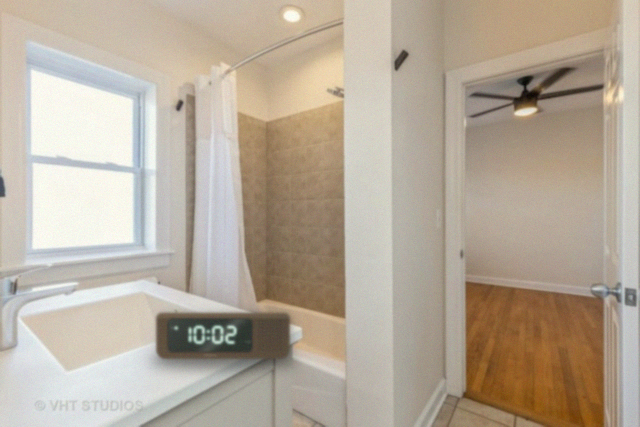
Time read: **10:02**
